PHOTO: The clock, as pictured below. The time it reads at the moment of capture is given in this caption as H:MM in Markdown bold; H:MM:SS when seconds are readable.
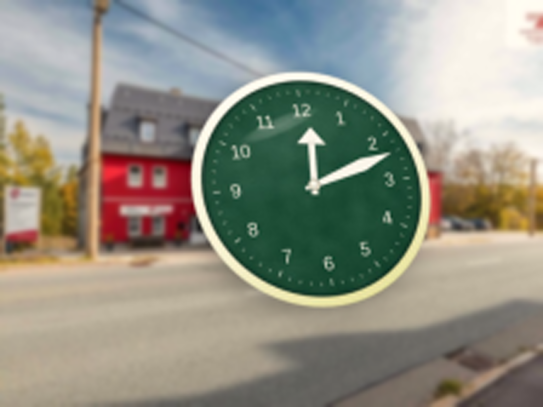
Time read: **12:12**
